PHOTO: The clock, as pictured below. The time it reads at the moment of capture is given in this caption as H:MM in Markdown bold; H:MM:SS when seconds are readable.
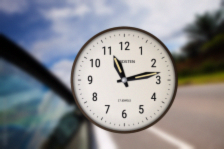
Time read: **11:13**
